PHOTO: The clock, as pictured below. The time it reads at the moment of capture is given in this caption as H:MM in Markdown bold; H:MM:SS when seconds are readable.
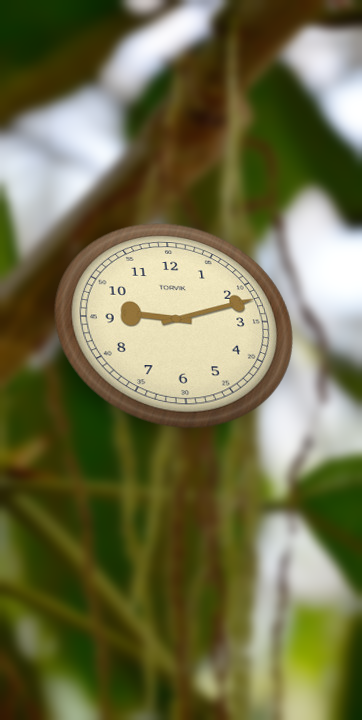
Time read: **9:12**
